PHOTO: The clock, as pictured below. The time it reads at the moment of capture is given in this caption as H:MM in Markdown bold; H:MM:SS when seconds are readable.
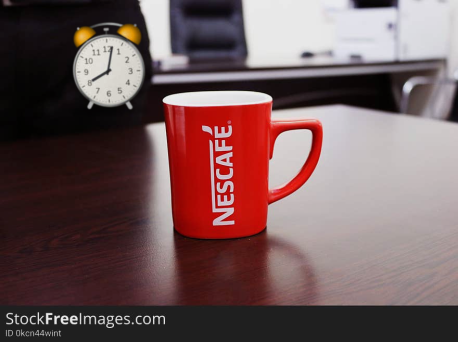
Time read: **8:02**
